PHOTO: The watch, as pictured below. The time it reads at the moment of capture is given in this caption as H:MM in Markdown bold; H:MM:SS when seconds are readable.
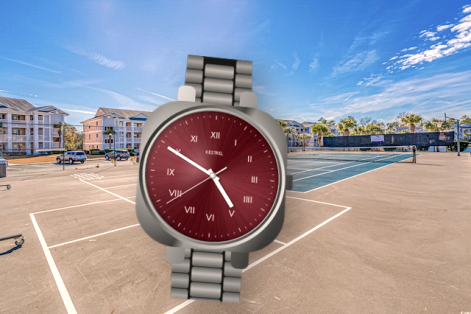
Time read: **4:49:39**
